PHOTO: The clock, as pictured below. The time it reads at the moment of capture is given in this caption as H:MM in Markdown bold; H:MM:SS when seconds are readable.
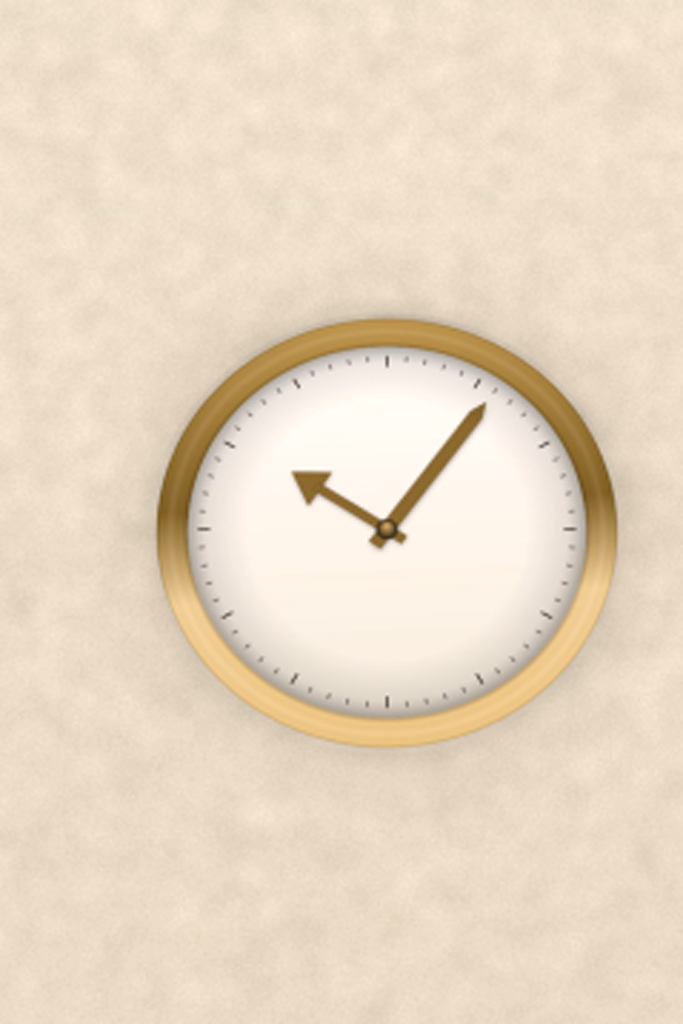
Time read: **10:06**
